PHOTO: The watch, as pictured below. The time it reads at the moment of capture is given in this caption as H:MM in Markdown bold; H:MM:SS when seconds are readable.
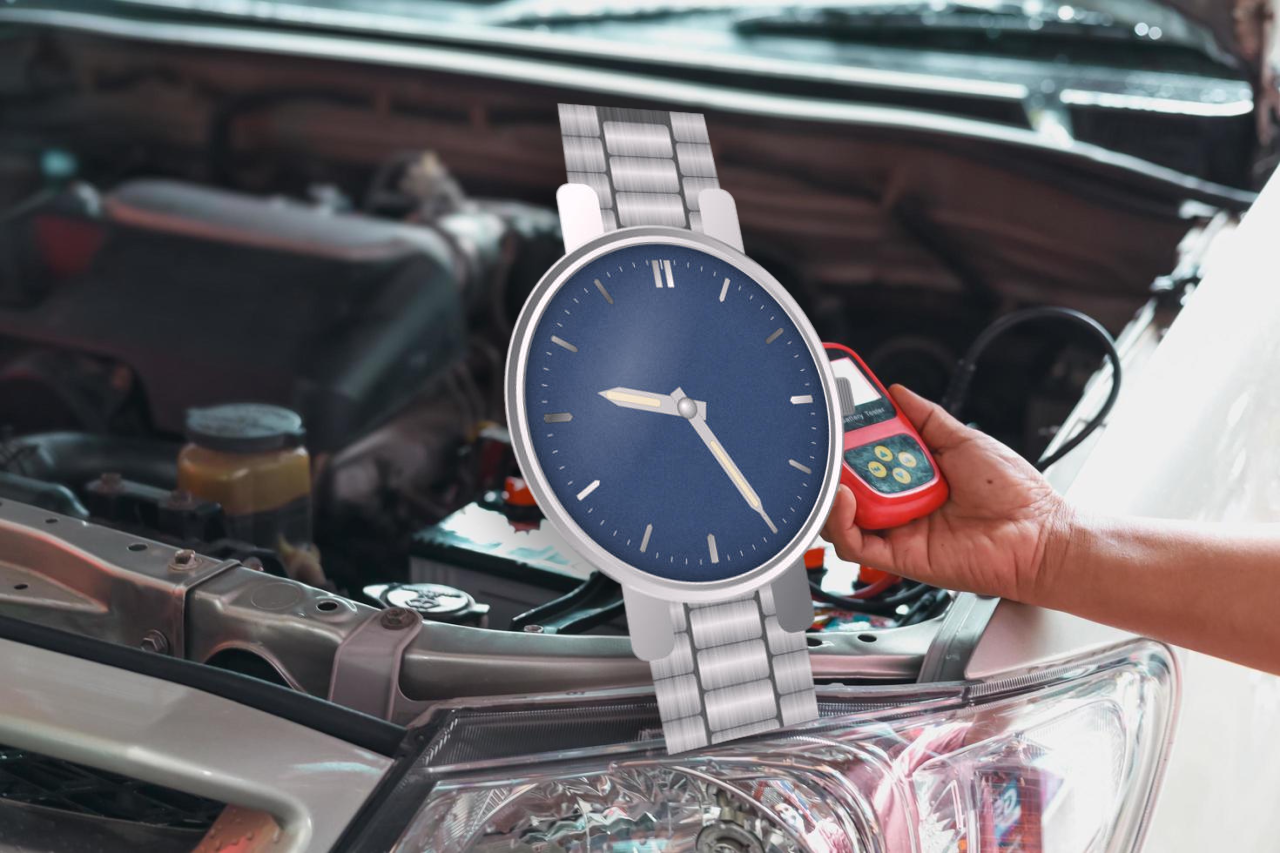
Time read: **9:25**
